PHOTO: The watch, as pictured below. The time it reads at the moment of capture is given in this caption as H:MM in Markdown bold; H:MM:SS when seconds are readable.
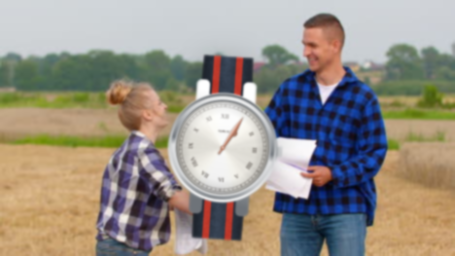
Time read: **1:05**
